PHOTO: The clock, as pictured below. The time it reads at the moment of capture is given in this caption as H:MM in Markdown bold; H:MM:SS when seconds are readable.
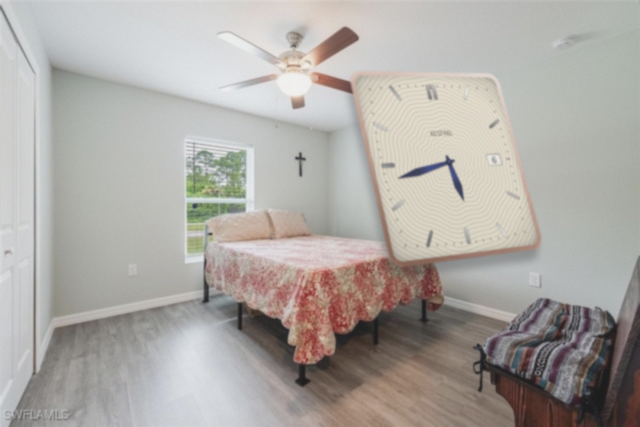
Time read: **5:43**
